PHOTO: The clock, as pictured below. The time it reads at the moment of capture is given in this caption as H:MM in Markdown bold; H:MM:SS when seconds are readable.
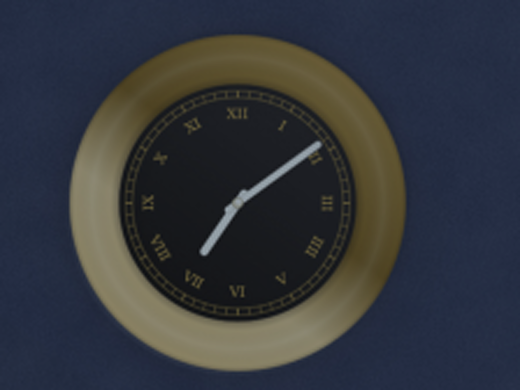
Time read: **7:09**
